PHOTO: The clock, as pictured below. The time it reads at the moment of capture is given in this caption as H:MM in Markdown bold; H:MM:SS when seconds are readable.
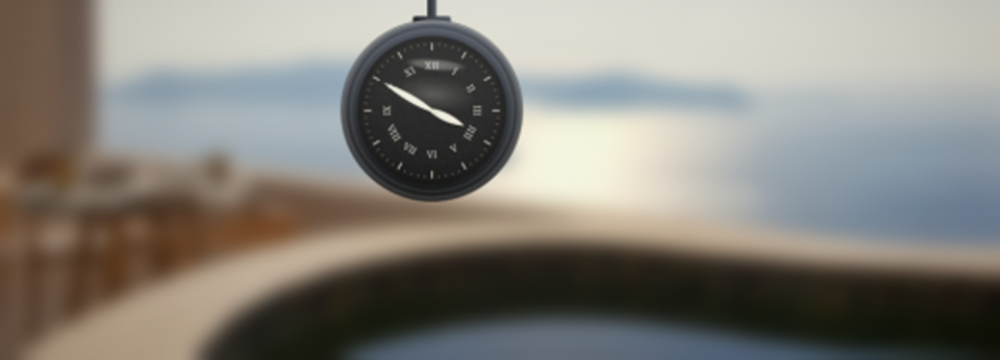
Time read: **3:50**
